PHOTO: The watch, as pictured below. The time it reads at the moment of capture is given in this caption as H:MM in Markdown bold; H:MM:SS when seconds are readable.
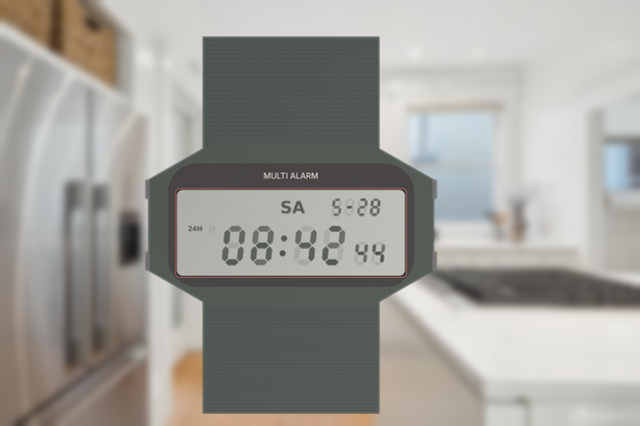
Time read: **8:42:44**
